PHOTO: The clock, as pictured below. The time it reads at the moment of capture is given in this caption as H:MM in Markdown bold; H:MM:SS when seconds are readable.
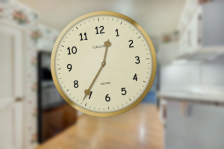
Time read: **12:36**
